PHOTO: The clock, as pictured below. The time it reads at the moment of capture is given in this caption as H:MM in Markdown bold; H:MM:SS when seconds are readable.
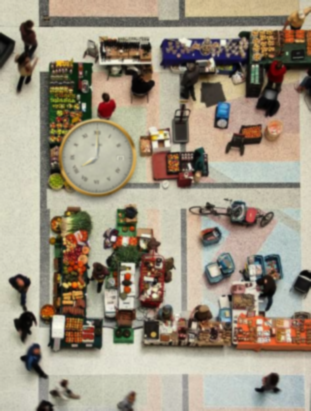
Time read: **8:00**
